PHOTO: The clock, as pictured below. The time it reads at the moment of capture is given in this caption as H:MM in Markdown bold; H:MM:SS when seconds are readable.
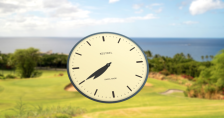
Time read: **7:40**
